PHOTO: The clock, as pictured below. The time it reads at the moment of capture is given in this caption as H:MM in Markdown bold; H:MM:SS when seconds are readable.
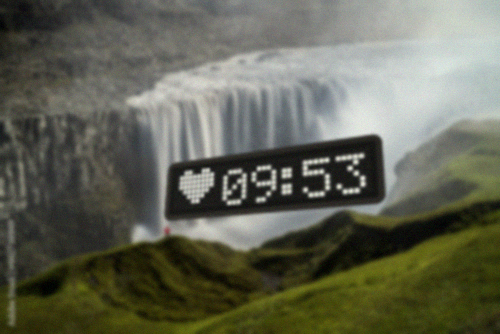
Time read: **9:53**
